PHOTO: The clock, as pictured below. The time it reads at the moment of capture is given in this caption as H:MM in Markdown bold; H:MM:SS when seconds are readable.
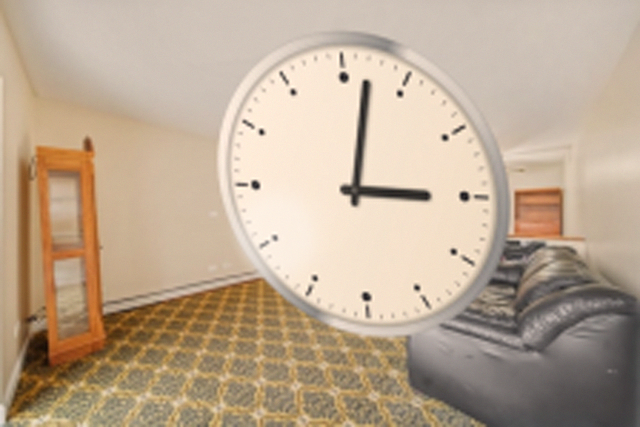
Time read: **3:02**
